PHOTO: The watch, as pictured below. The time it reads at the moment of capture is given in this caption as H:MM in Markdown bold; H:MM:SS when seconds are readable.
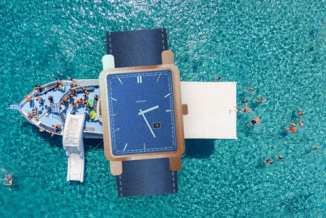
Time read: **2:26**
